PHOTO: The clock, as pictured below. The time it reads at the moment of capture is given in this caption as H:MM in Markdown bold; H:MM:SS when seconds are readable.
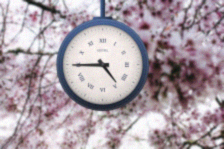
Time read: **4:45**
